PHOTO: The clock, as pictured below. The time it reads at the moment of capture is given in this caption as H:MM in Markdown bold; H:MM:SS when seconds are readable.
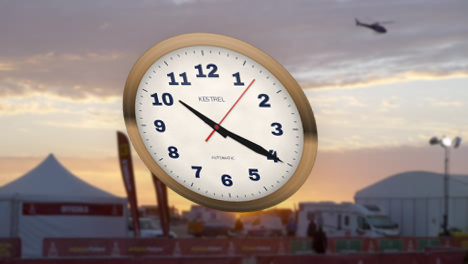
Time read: **10:20:07**
